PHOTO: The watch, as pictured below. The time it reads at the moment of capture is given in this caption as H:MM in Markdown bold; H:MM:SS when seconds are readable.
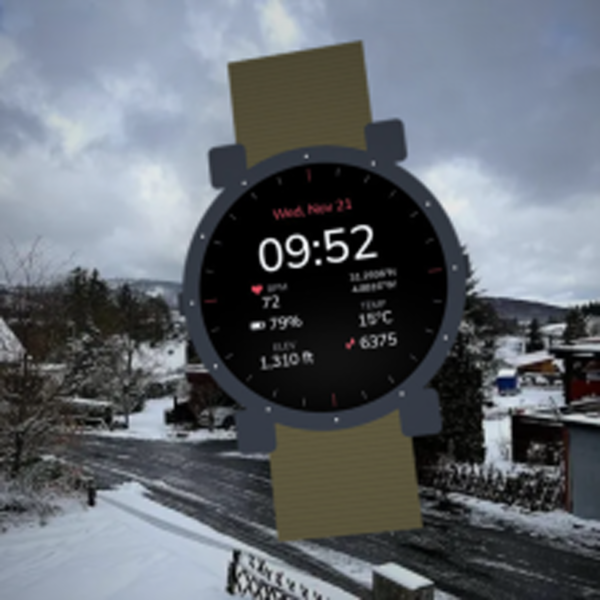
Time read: **9:52**
